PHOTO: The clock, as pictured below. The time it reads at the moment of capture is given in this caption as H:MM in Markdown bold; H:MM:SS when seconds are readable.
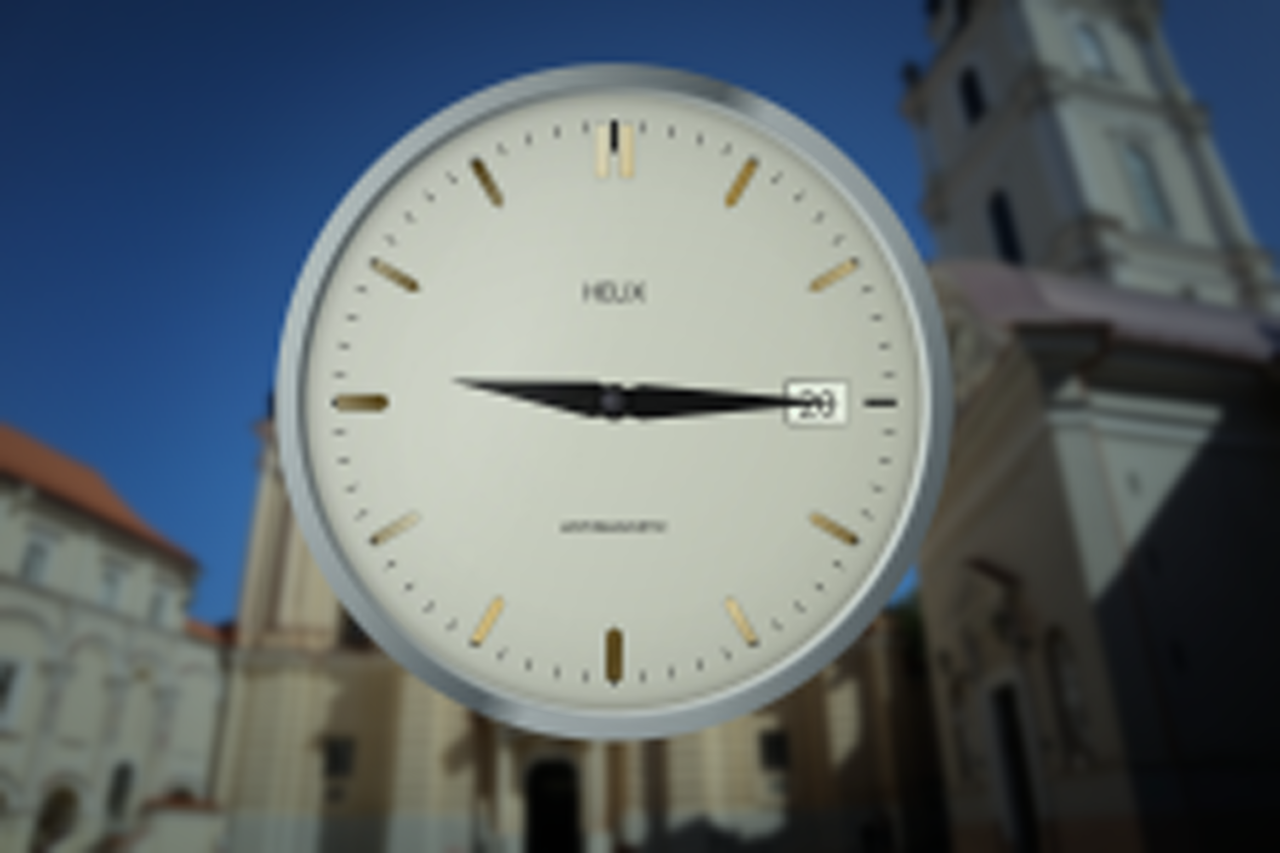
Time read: **9:15**
